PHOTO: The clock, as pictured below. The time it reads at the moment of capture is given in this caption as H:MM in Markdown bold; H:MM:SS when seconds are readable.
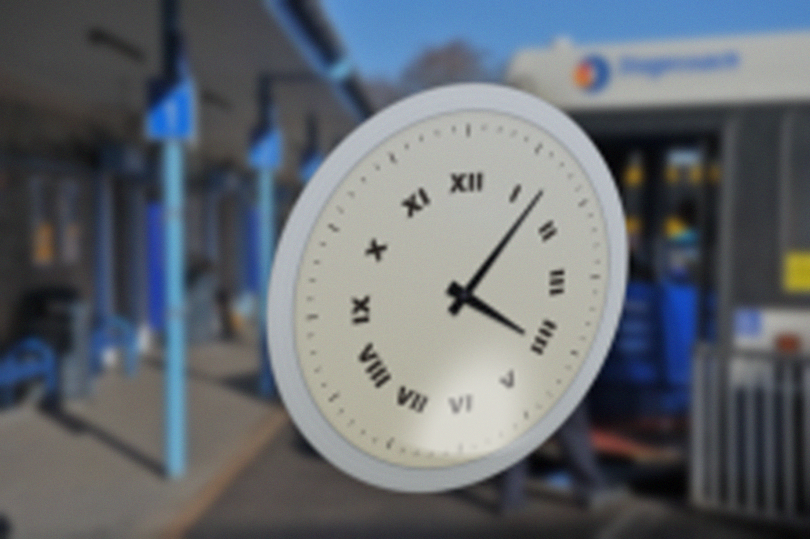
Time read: **4:07**
